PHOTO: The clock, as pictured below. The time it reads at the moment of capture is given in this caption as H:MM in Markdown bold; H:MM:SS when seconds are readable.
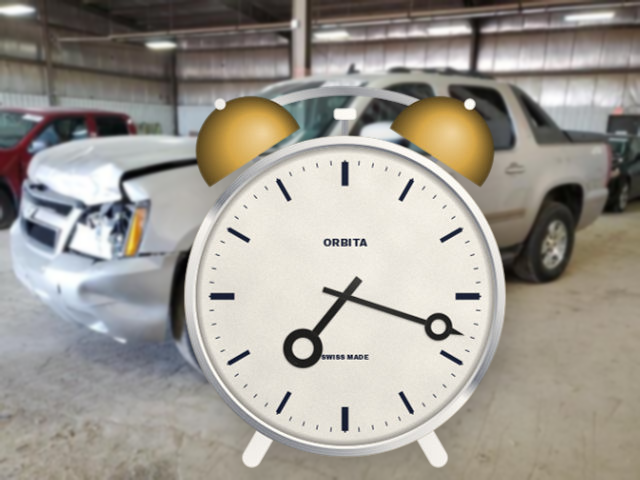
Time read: **7:18**
